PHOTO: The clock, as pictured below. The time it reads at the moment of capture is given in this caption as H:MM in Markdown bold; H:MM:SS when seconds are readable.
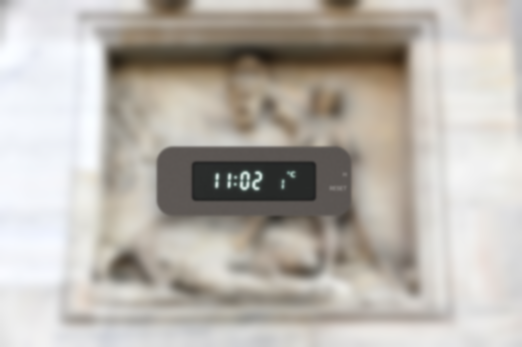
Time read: **11:02**
